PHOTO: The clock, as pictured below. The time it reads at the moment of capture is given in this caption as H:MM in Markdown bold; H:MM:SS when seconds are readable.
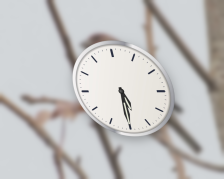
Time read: **5:30**
